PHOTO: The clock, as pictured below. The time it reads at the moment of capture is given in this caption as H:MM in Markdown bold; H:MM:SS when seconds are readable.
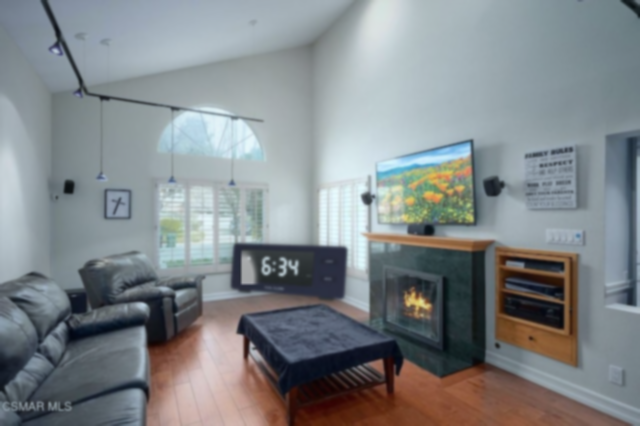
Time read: **6:34**
